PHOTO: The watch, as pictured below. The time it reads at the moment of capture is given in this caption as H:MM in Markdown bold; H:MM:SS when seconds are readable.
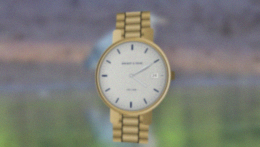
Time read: **4:10**
